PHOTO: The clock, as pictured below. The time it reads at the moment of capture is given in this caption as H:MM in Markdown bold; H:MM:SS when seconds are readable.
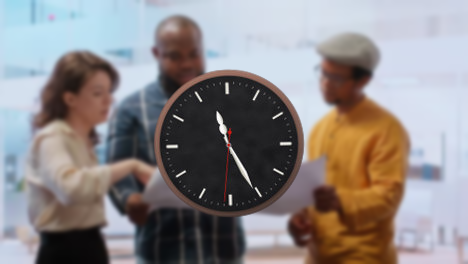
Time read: **11:25:31**
